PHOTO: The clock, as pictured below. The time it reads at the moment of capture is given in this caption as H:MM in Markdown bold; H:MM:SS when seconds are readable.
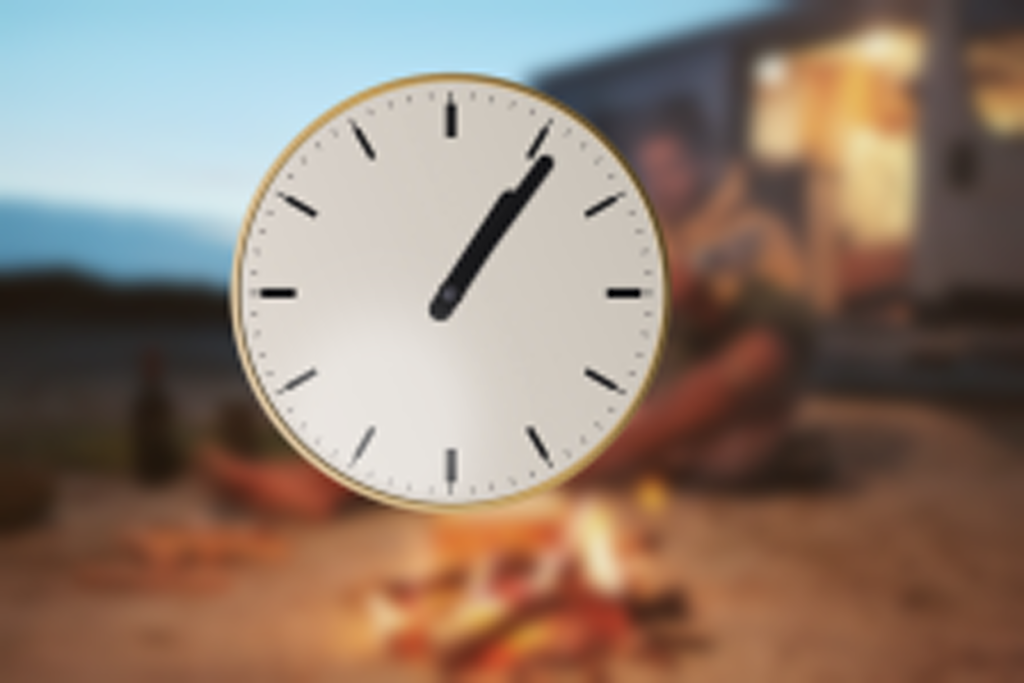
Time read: **1:06**
